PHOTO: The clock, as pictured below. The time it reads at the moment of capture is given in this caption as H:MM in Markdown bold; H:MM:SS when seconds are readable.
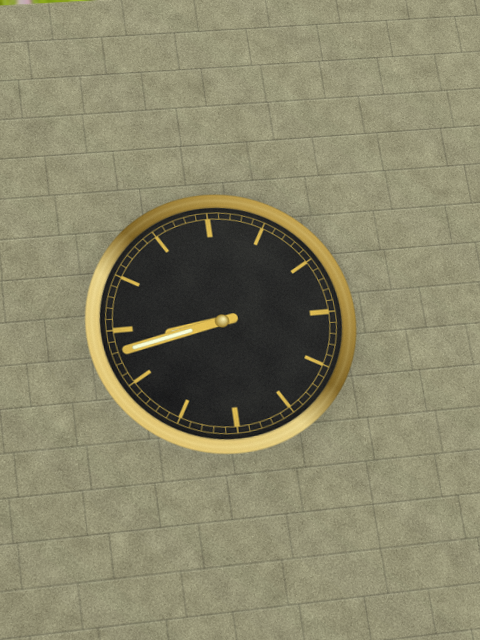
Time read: **8:43**
